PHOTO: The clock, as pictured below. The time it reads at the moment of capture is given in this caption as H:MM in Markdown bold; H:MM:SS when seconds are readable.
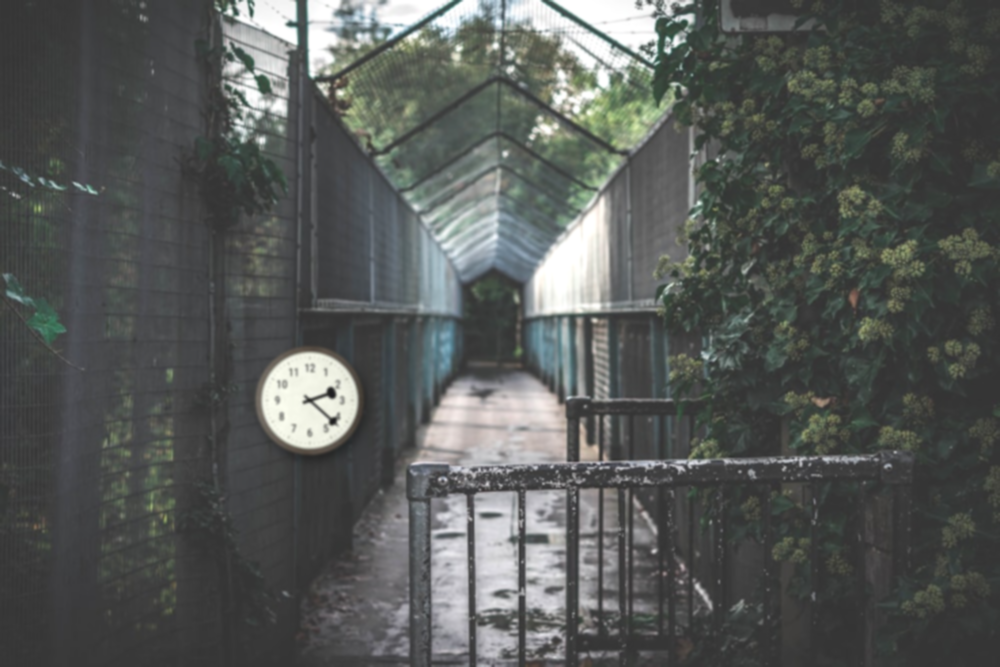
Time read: **2:22**
